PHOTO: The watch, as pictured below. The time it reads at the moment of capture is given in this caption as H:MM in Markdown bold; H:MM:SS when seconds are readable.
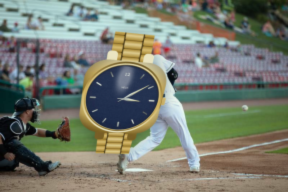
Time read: **3:09**
